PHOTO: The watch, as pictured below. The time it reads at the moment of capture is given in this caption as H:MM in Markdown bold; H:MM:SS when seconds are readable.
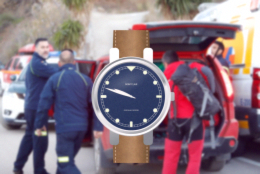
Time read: **9:48**
